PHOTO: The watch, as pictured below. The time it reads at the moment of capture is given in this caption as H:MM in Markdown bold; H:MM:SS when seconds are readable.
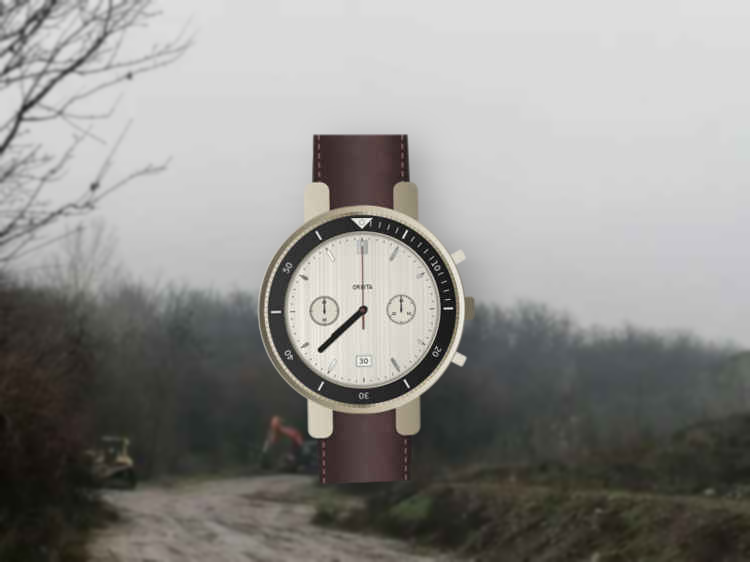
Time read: **7:38**
